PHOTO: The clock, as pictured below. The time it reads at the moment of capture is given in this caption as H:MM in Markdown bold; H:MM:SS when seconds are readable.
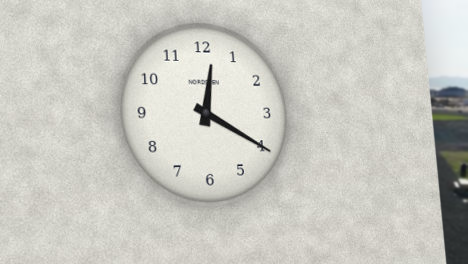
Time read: **12:20**
